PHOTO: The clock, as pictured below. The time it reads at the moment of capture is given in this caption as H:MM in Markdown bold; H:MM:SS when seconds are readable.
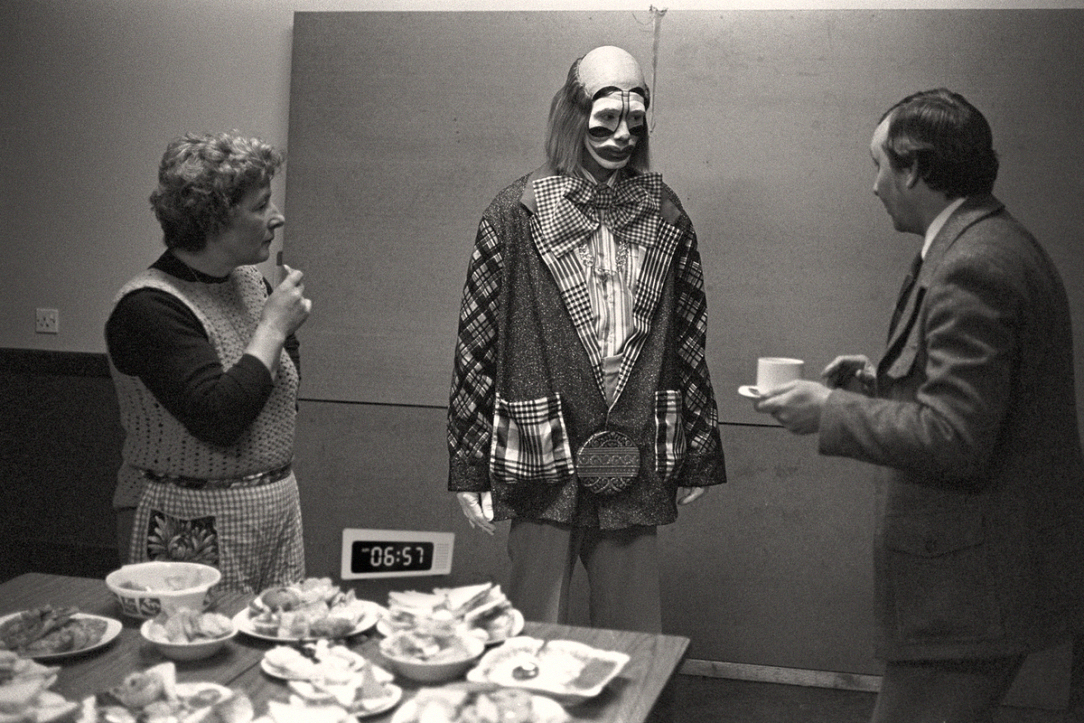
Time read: **6:57**
